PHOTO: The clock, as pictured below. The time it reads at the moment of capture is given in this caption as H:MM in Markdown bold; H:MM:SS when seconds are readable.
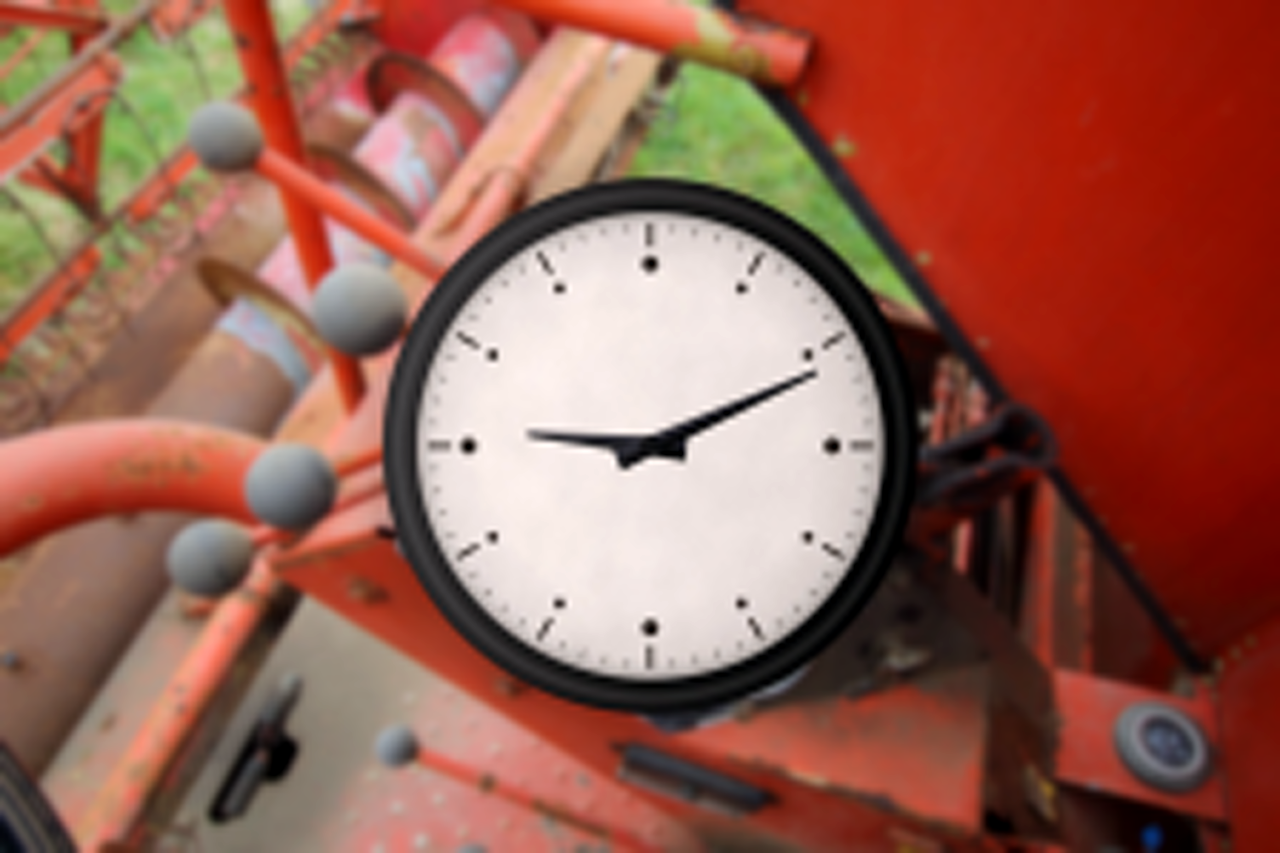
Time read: **9:11**
